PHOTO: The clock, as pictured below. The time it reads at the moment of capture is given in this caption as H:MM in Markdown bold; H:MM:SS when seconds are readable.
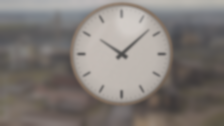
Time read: **10:08**
